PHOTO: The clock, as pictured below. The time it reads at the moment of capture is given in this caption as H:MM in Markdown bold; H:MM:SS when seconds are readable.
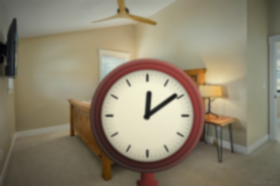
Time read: **12:09**
